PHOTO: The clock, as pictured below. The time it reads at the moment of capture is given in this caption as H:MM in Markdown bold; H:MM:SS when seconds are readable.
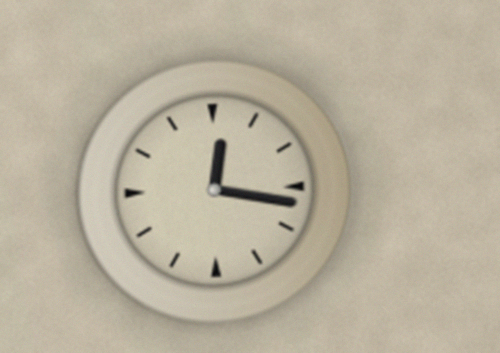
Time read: **12:17**
